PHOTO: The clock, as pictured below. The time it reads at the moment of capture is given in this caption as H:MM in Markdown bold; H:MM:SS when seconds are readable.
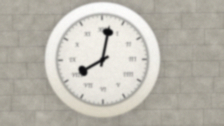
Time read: **8:02**
